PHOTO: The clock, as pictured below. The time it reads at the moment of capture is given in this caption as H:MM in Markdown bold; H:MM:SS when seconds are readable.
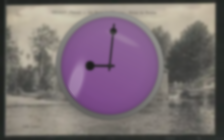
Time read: **9:01**
